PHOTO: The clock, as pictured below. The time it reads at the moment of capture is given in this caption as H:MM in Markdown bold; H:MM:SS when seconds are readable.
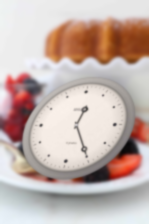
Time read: **12:25**
